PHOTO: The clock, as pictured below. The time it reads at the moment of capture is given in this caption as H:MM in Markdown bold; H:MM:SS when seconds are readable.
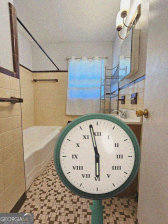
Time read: **5:58**
